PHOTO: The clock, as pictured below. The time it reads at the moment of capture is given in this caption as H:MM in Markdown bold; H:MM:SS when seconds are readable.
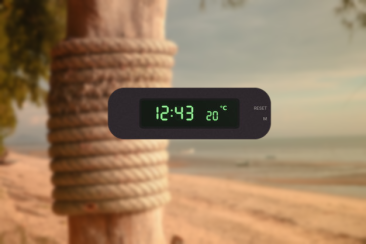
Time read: **12:43**
